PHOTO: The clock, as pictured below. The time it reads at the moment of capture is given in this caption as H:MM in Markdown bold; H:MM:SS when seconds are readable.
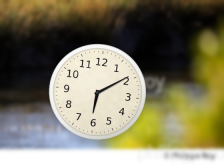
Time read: **6:09**
